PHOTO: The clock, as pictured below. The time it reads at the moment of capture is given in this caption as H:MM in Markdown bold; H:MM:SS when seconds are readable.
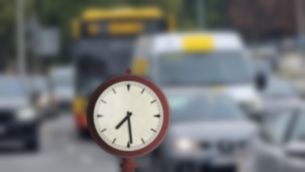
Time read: **7:29**
